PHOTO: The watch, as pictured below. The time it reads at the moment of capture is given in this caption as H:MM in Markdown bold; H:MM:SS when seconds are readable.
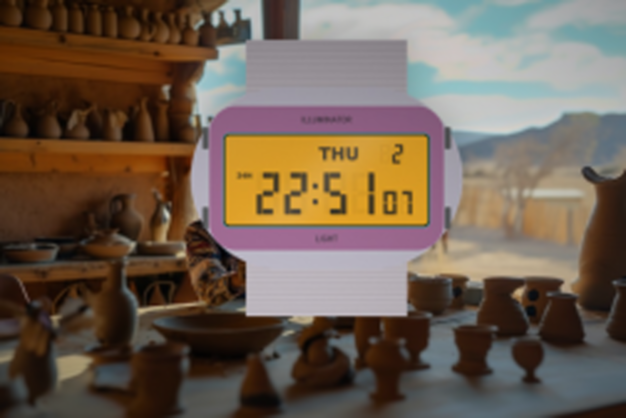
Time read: **22:51:07**
